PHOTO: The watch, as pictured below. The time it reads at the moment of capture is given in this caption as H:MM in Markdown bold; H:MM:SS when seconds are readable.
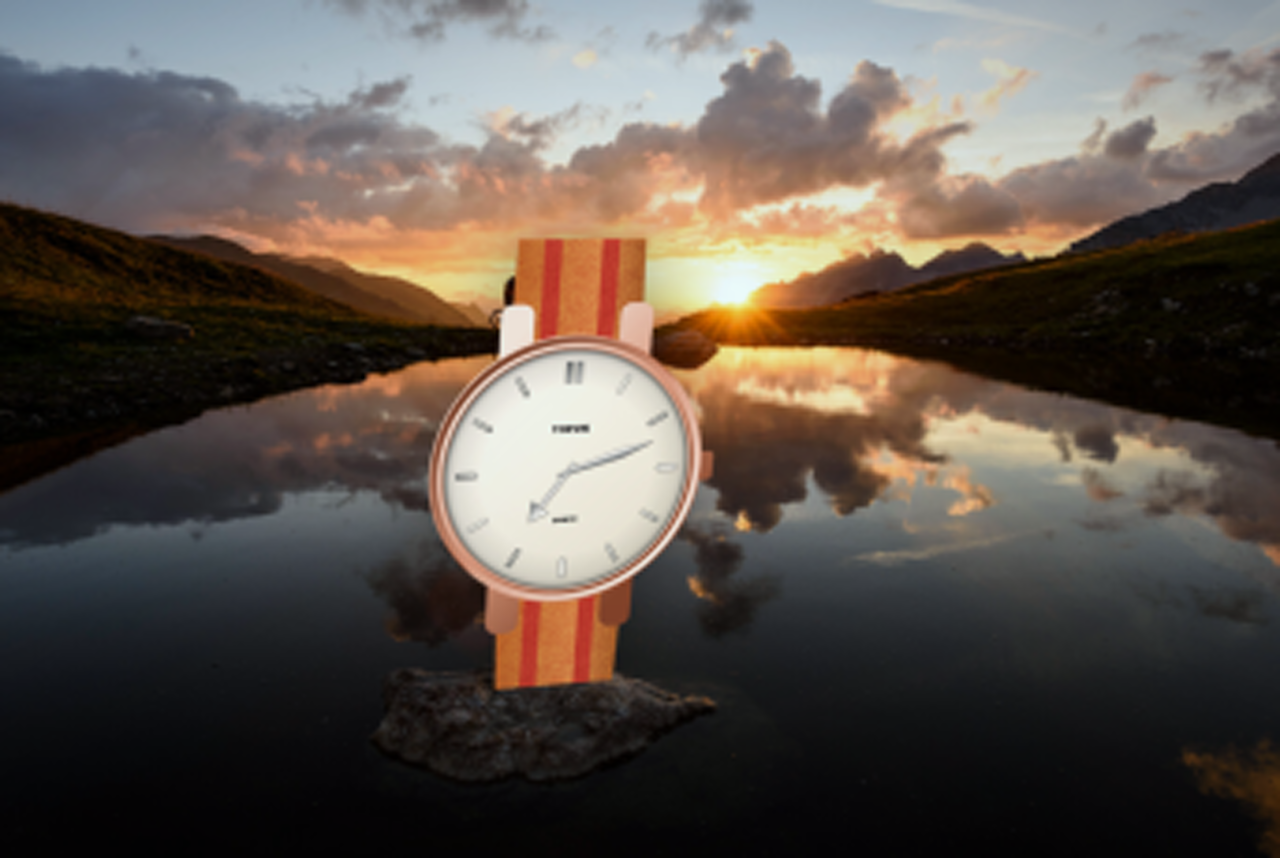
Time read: **7:12**
